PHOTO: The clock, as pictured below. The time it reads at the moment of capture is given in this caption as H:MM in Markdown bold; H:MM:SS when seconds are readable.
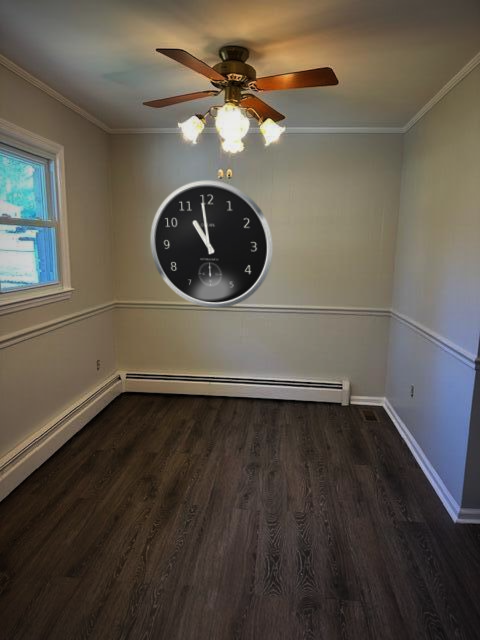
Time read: **10:59**
